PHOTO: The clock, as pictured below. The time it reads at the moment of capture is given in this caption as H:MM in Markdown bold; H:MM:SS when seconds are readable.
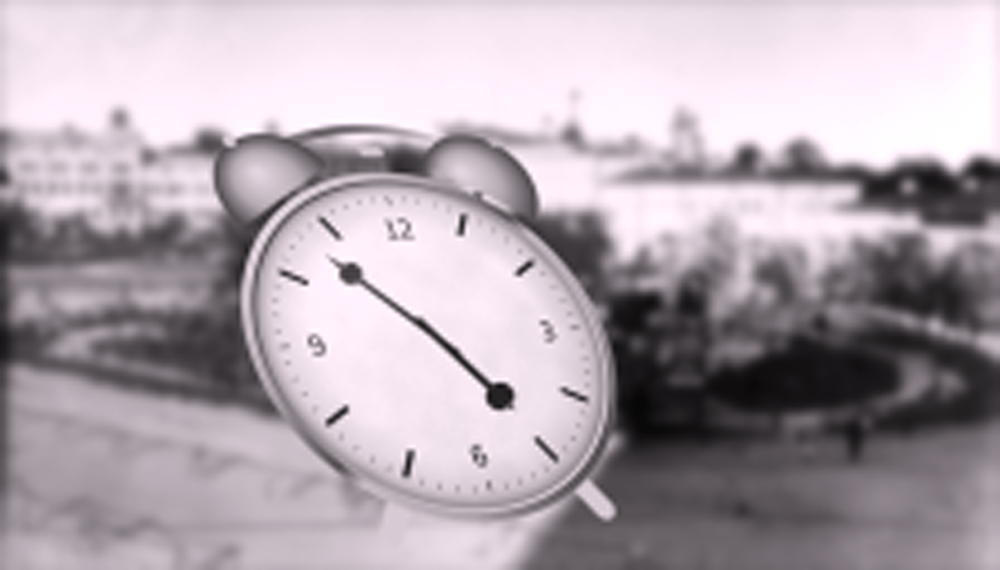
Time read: **4:53**
